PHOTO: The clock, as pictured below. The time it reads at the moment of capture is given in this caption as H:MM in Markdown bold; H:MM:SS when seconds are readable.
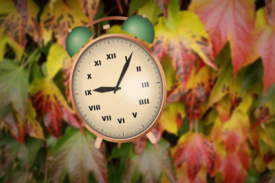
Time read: **9:06**
